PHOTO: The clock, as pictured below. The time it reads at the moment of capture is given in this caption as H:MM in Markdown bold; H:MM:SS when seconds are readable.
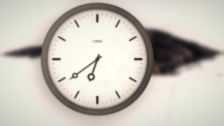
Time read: **6:39**
